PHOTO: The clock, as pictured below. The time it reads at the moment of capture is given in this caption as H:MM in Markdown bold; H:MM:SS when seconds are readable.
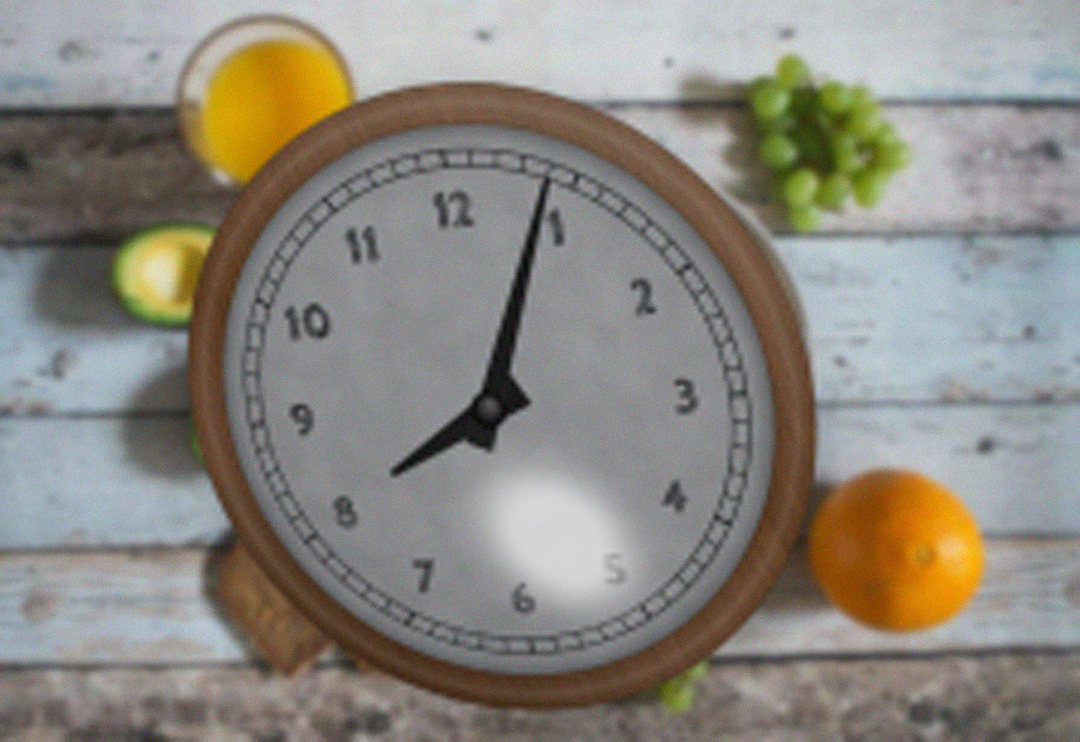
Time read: **8:04**
